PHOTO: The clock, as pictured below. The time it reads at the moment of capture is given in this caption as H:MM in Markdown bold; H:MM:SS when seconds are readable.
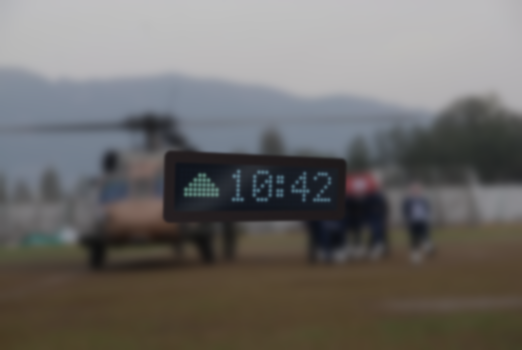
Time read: **10:42**
